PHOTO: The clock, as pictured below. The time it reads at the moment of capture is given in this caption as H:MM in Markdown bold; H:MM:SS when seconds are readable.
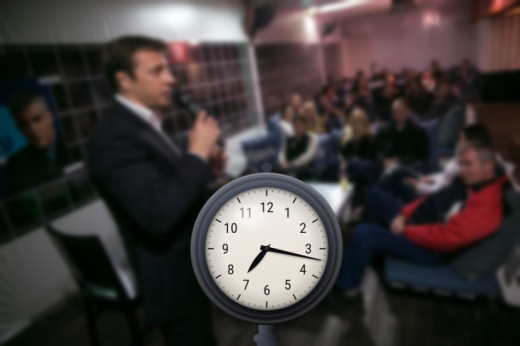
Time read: **7:17**
